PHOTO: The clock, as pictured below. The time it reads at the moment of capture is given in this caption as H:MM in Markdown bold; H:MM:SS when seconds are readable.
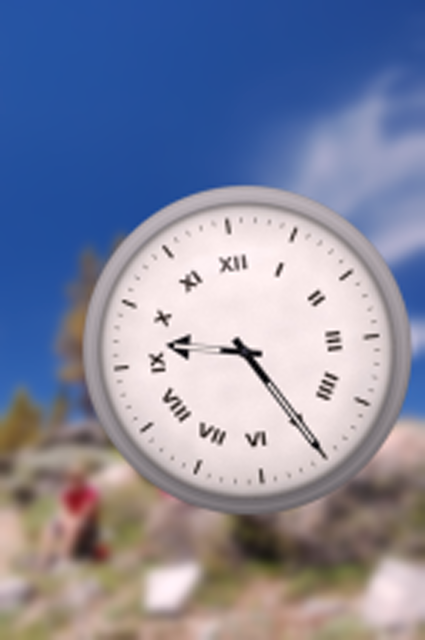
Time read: **9:25**
